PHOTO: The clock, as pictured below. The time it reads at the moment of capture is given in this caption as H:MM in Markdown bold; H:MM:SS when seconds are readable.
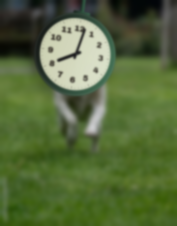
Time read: **8:02**
